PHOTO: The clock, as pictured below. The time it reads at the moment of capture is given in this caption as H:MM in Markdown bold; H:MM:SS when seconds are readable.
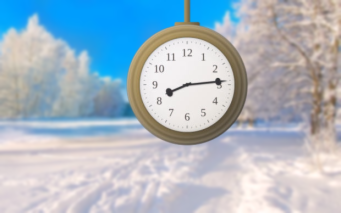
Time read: **8:14**
